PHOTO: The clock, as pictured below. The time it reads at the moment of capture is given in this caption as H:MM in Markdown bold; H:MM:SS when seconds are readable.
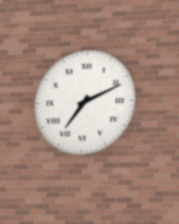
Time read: **7:11**
